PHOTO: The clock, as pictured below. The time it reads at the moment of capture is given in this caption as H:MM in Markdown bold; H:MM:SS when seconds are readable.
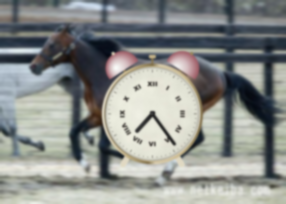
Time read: **7:24**
